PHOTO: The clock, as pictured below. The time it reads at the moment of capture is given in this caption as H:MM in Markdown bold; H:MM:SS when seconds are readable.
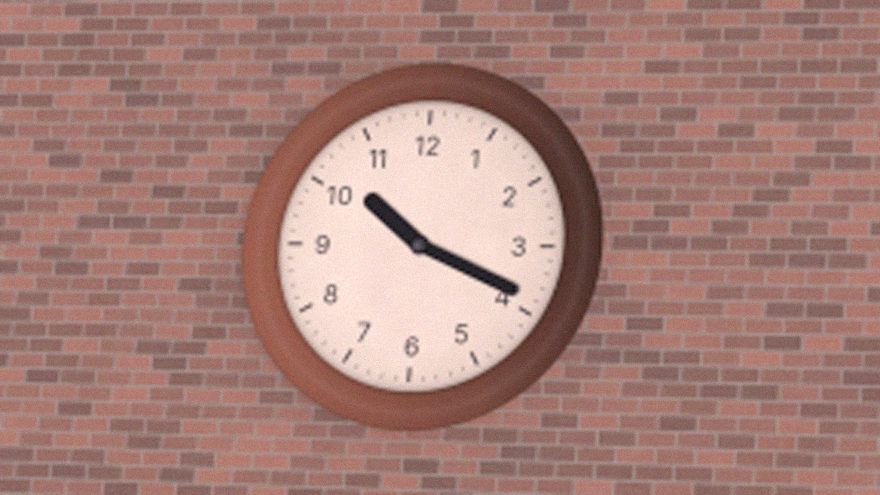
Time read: **10:19**
